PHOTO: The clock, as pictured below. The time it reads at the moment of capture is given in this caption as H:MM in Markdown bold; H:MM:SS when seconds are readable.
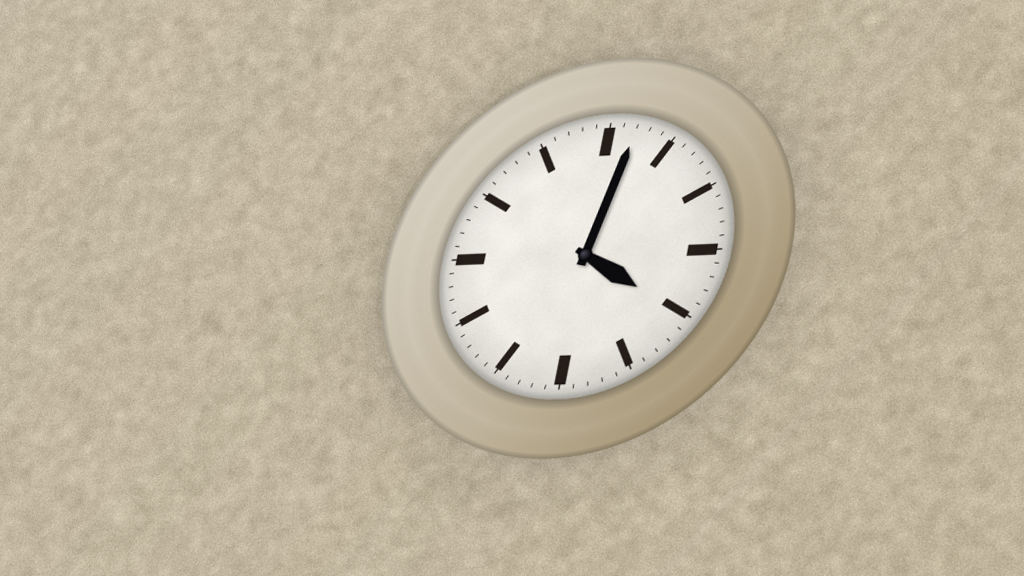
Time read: **4:02**
